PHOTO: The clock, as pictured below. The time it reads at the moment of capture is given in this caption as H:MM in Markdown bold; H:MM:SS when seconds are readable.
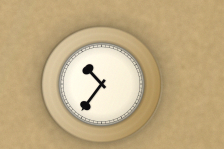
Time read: **10:36**
